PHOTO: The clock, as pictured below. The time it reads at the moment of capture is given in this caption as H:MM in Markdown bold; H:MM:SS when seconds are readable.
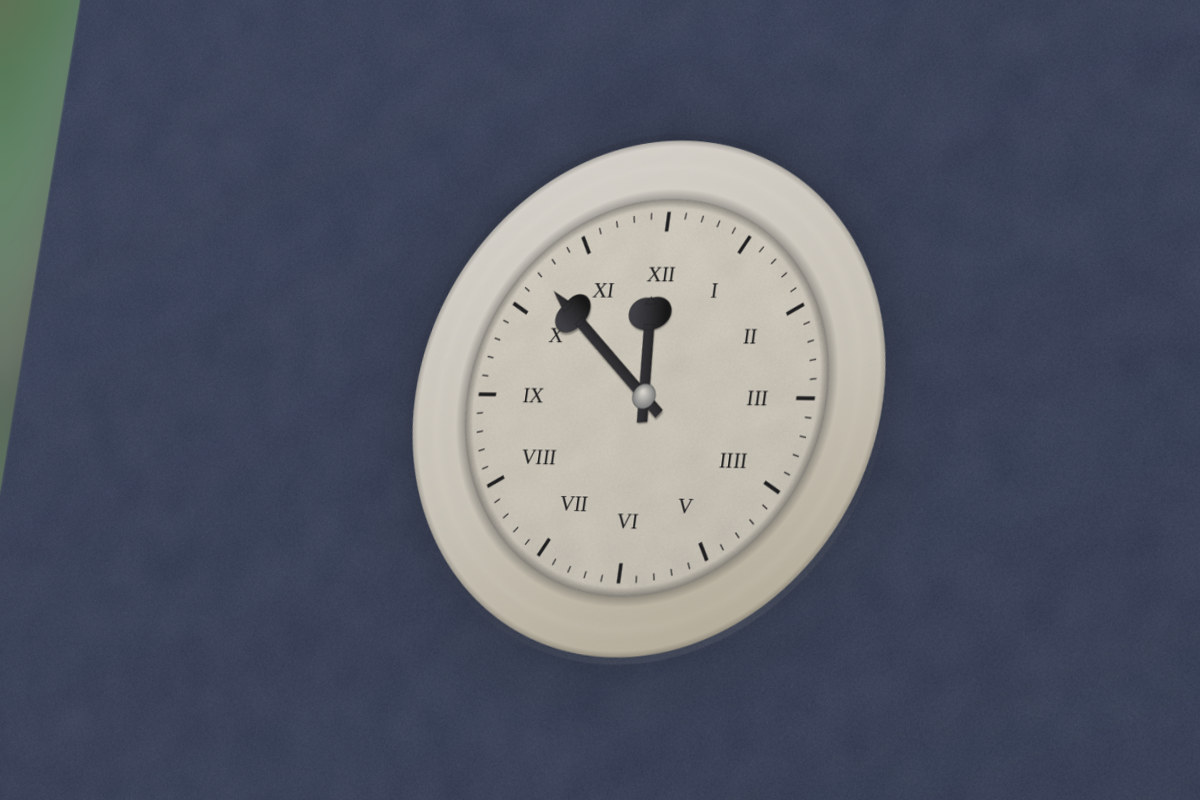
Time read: **11:52**
